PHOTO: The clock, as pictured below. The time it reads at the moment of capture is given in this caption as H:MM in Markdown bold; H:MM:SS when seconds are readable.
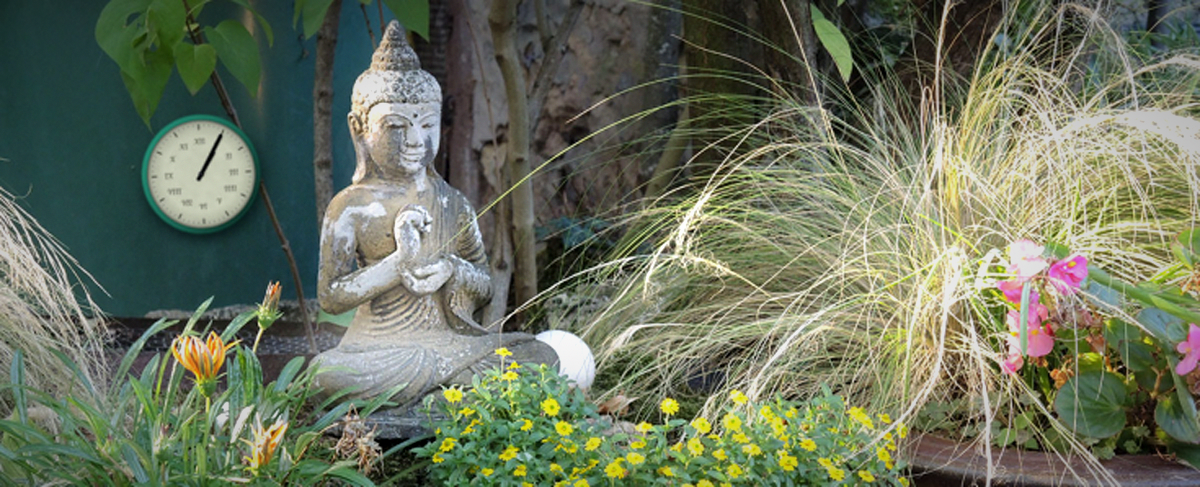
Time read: **1:05**
